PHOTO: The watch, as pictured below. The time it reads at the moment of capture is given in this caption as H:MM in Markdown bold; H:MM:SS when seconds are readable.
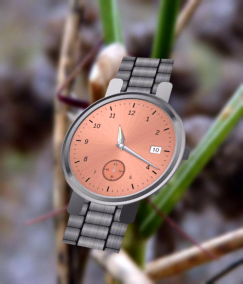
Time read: **11:19**
